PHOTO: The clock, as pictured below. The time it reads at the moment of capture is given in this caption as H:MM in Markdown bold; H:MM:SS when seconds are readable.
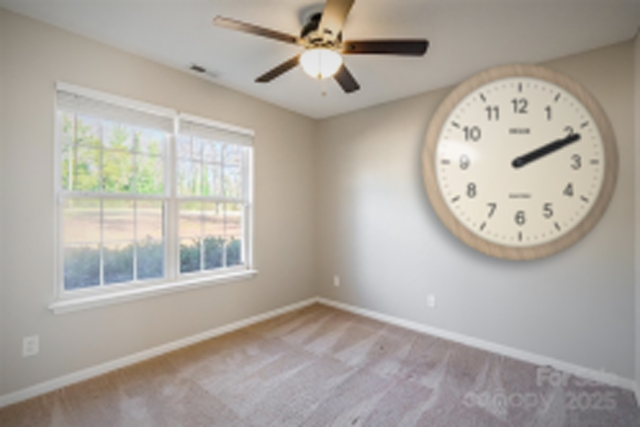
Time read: **2:11**
